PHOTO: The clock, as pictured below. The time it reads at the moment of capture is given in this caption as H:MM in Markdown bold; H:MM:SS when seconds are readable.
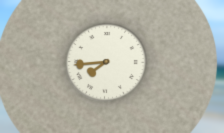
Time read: **7:44**
